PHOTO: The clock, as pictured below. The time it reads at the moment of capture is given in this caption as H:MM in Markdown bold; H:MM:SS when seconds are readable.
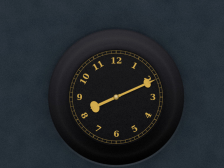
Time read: **8:11**
